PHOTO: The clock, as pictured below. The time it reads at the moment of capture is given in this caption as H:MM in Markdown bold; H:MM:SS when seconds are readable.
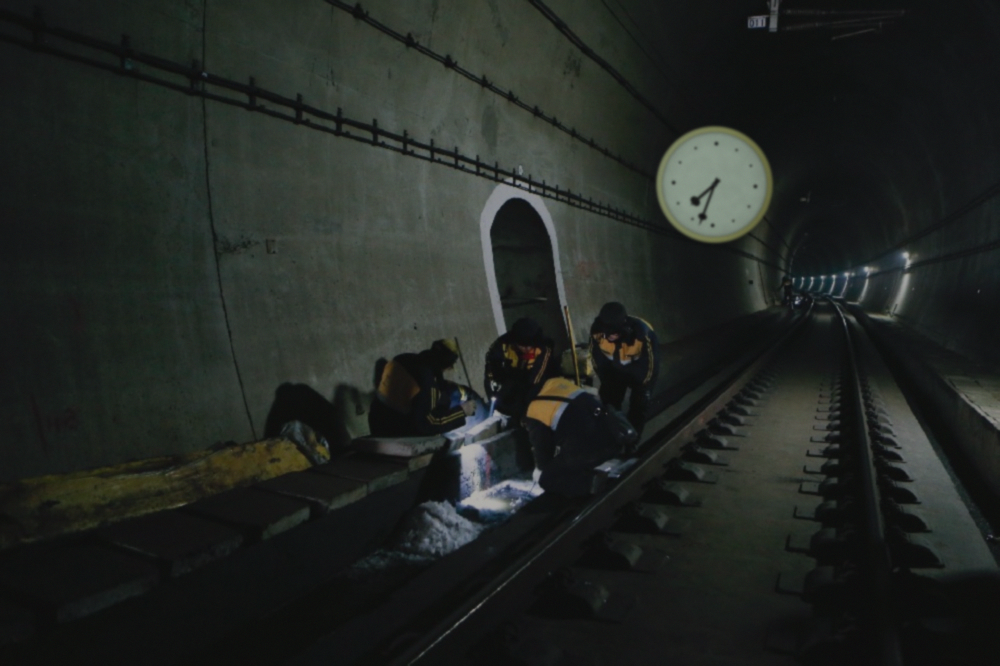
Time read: **7:33**
